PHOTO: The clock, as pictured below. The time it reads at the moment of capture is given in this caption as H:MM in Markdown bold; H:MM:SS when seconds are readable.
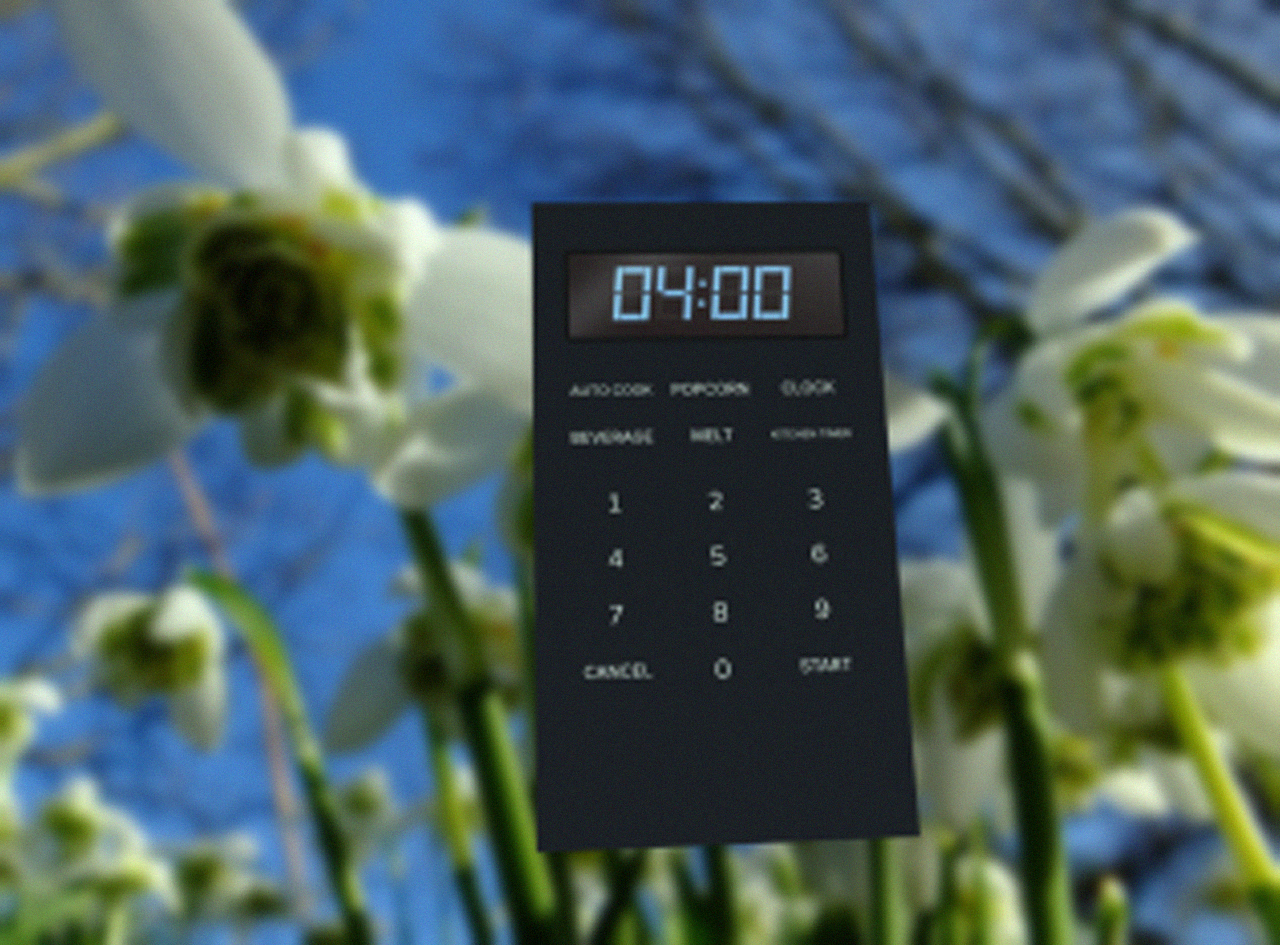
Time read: **4:00**
